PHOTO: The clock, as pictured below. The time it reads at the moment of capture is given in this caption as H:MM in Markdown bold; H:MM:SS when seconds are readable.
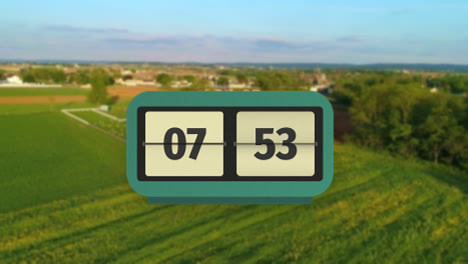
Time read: **7:53**
